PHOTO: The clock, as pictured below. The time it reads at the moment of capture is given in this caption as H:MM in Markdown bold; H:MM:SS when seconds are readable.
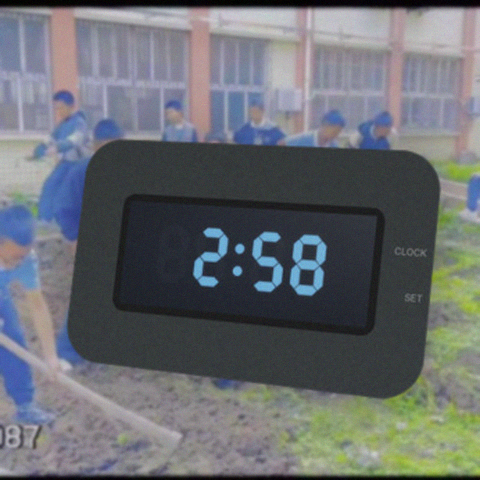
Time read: **2:58**
